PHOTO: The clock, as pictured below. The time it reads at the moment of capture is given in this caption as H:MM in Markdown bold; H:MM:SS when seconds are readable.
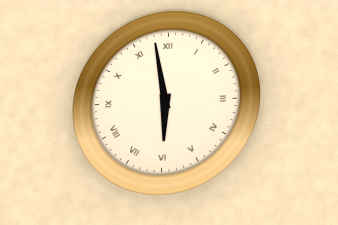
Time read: **5:58**
